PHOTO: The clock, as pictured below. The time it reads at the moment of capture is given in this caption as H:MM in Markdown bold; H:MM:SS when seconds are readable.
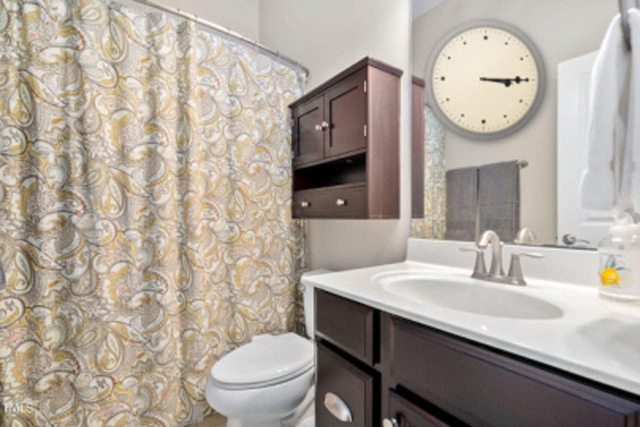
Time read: **3:15**
